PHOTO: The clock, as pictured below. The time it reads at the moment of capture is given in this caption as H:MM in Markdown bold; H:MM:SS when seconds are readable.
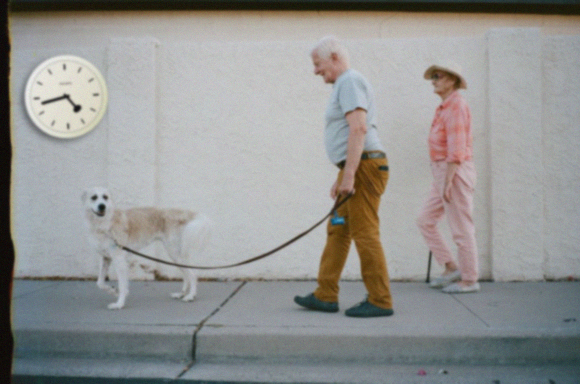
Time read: **4:43**
